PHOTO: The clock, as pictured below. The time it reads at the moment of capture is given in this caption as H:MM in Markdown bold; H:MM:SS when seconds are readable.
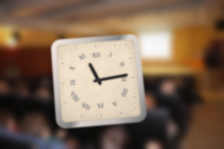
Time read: **11:14**
